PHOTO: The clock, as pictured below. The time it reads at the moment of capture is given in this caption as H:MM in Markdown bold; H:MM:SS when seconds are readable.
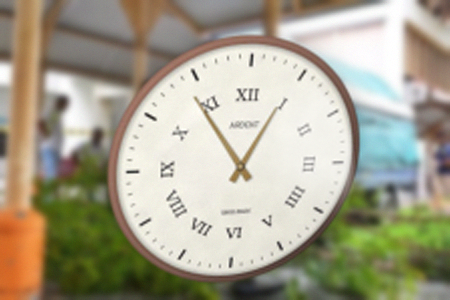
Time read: **12:54**
